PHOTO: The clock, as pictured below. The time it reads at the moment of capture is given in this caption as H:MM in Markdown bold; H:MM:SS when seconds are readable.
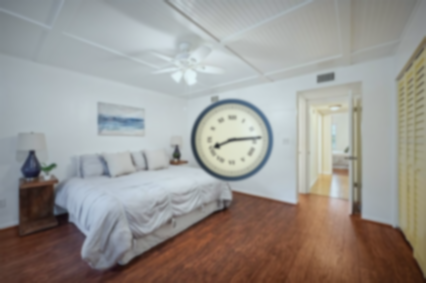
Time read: **8:14**
